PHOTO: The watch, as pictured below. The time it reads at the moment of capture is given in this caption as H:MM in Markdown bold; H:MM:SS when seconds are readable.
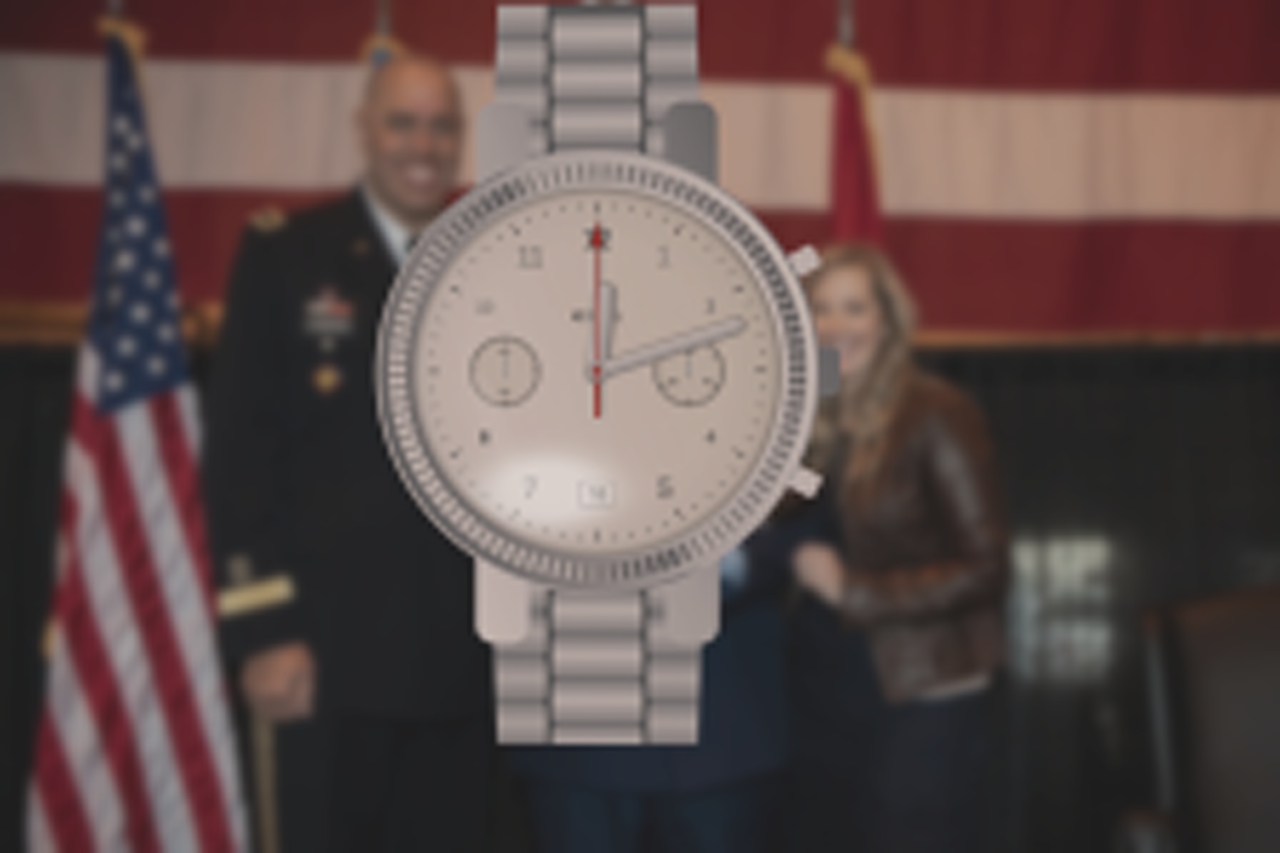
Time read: **12:12**
